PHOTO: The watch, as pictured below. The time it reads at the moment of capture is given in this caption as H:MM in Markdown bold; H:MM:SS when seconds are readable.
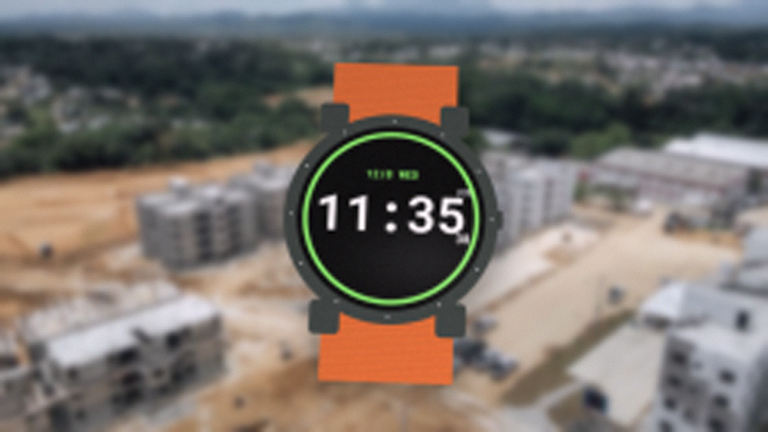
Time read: **11:35**
